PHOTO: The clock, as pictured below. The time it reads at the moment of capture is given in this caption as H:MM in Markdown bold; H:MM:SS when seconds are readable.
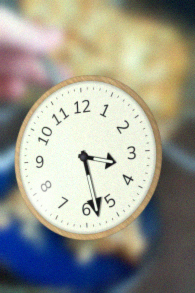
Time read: **3:28**
